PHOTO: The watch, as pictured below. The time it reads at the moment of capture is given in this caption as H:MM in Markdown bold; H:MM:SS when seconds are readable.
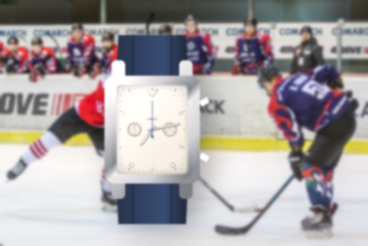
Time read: **7:13**
